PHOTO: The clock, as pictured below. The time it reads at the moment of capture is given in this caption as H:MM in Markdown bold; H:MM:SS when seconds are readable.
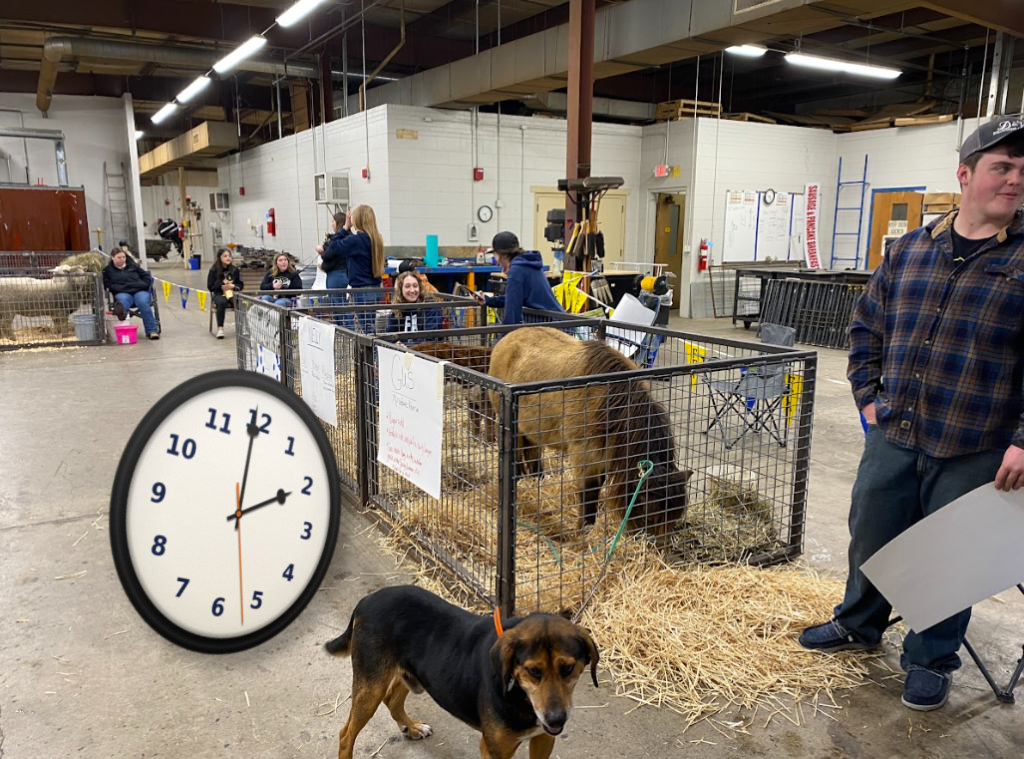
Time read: **1:59:27**
